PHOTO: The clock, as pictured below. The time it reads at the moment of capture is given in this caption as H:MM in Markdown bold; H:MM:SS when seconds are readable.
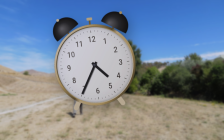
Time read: **4:35**
